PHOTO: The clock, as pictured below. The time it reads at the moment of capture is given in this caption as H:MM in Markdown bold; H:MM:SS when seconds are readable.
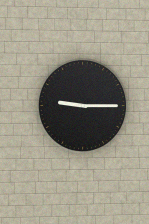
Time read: **9:15**
